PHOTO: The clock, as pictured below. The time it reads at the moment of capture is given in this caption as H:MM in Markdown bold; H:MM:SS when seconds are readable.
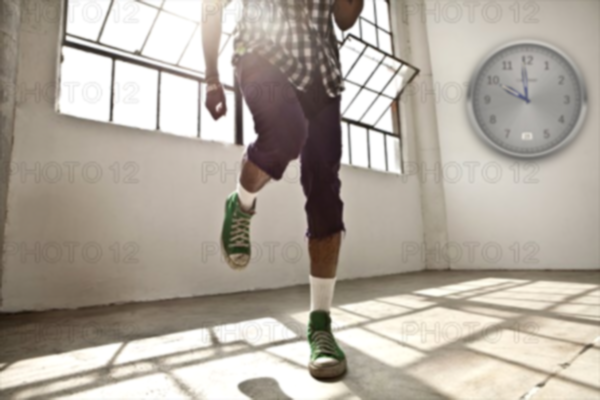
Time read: **9:59**
